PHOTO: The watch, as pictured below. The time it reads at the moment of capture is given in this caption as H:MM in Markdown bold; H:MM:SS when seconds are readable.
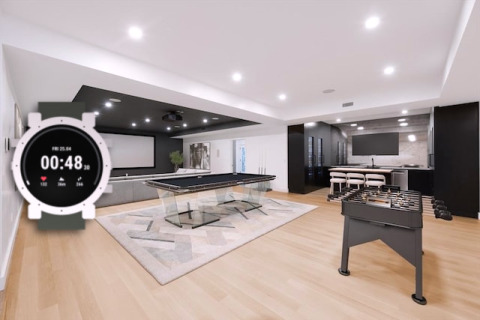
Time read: **0:48**
